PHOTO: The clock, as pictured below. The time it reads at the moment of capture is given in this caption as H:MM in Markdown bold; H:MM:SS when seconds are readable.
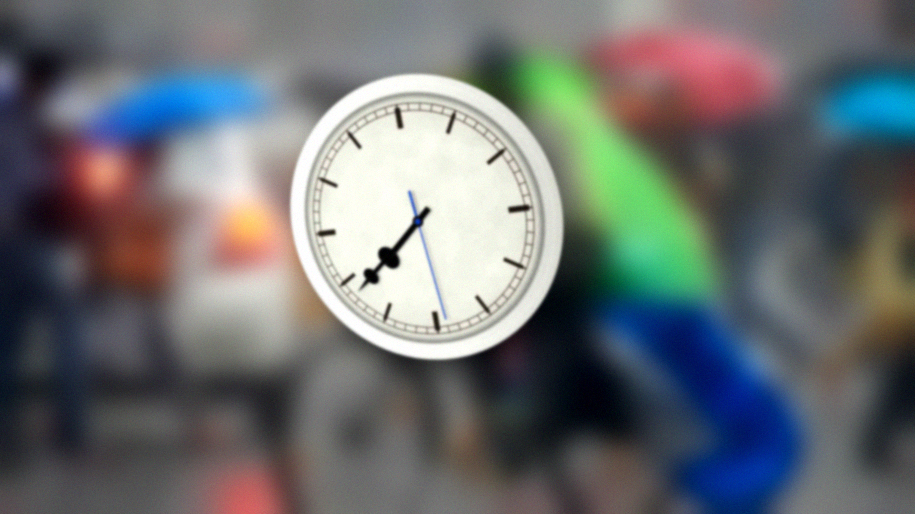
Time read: **7:38:29**
